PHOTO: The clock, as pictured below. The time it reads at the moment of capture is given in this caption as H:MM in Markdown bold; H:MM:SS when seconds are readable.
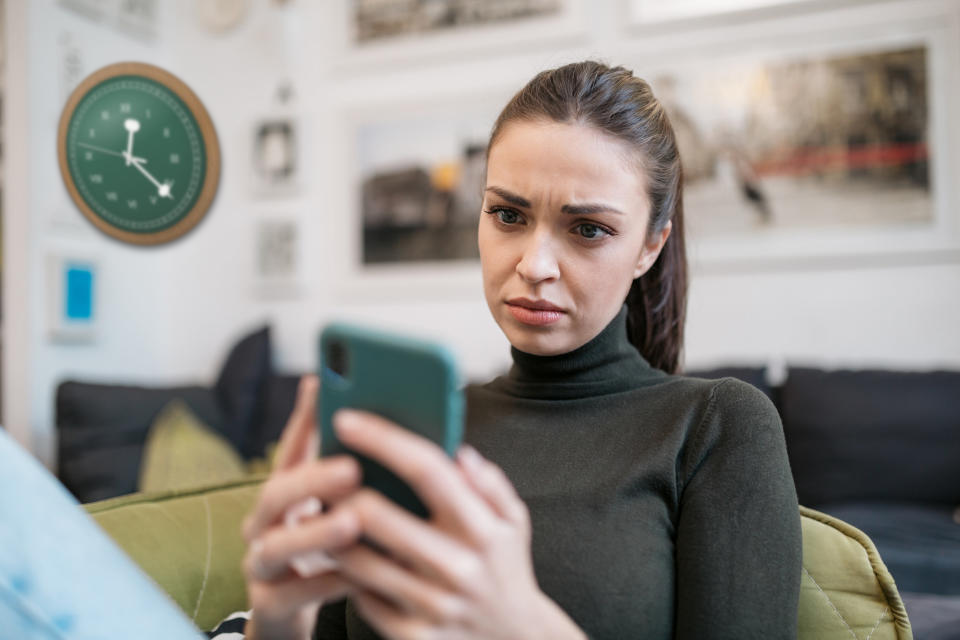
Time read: **12:21:47**
